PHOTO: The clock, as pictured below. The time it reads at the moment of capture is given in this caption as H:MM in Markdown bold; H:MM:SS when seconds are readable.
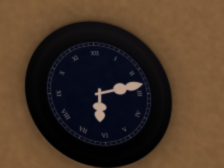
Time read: **6:13**
